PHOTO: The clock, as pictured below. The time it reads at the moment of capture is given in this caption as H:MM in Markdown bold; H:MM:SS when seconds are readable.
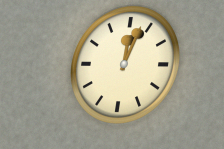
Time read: **12:03**
